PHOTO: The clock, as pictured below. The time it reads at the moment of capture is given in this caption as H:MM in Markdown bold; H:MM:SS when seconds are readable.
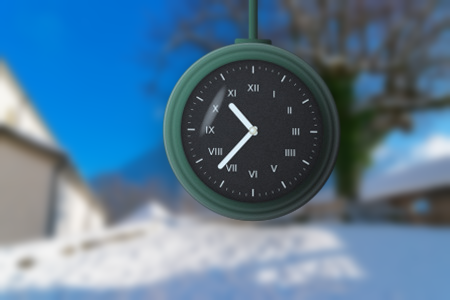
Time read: **10:37**
